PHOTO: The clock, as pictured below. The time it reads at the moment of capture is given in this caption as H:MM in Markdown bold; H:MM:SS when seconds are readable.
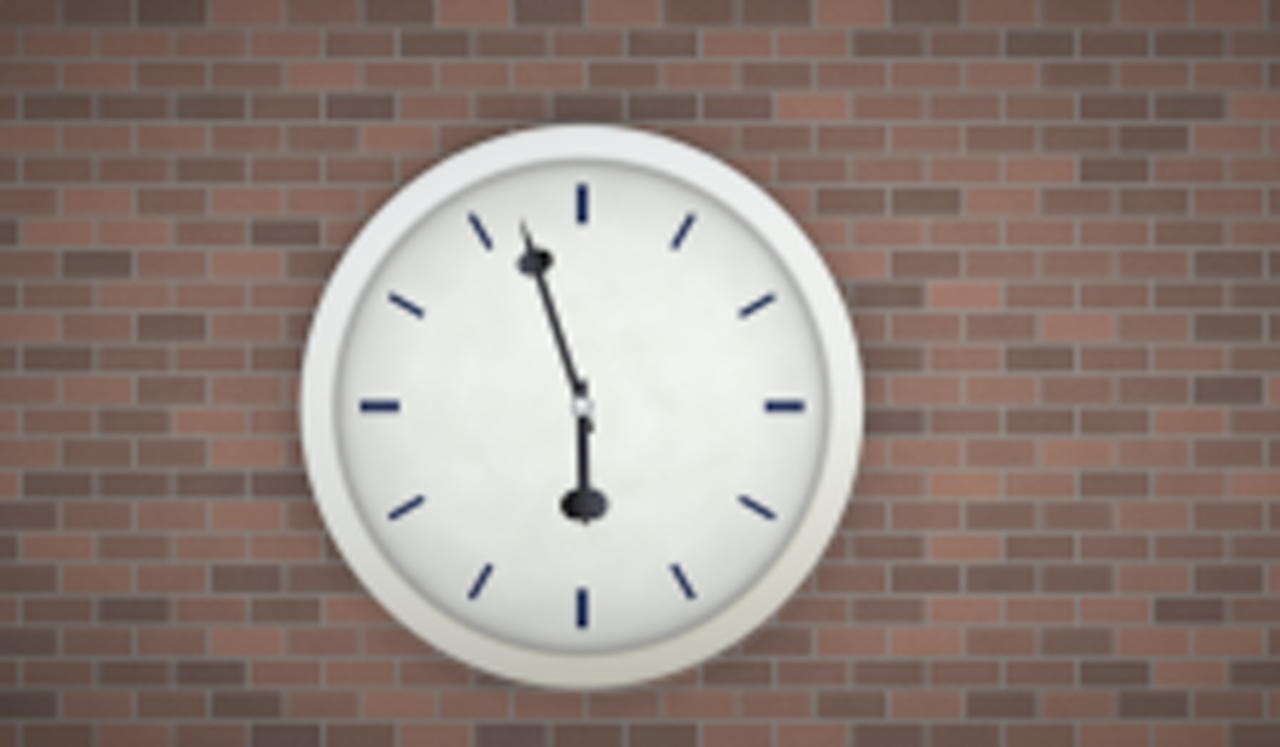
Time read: **5:57**
